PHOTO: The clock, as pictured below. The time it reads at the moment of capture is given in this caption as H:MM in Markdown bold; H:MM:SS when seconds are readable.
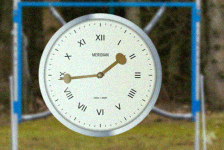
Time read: **1:44**
